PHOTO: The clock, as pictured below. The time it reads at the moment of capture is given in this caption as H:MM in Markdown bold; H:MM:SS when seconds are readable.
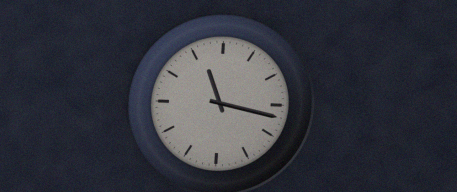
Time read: **11:17**
